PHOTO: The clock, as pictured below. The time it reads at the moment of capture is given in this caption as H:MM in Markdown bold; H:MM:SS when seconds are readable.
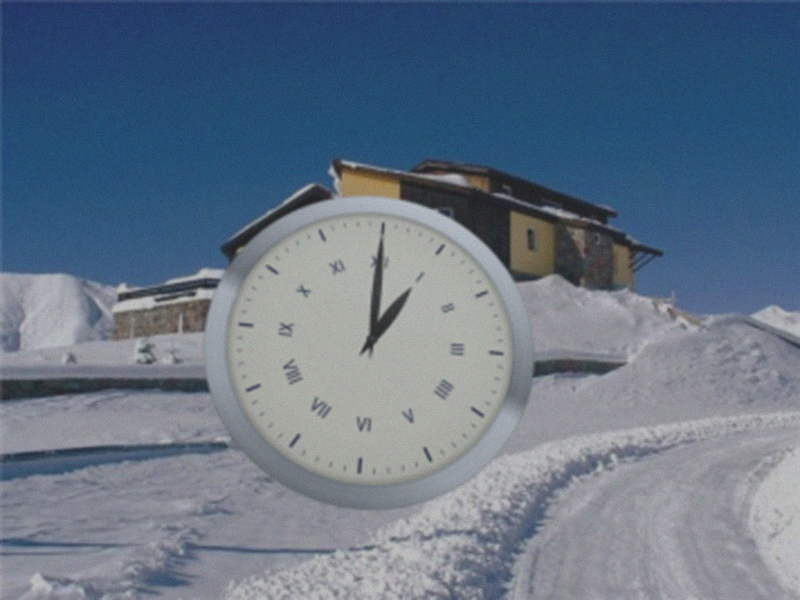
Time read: **1:00**
